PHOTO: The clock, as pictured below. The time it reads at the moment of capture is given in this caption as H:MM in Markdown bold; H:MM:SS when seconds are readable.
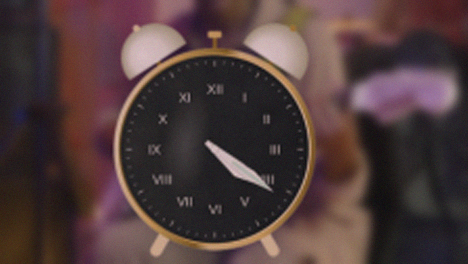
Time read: **4:21**
